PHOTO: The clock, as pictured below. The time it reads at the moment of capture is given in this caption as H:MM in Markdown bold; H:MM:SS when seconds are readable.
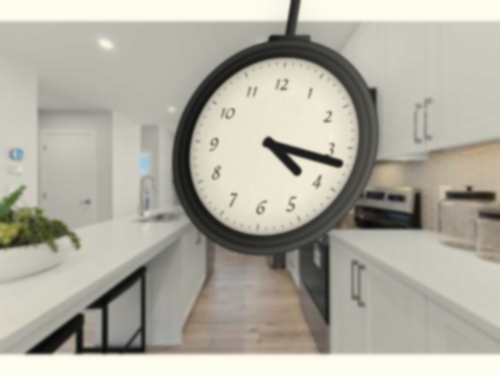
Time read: **4:17**
